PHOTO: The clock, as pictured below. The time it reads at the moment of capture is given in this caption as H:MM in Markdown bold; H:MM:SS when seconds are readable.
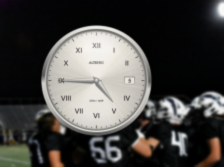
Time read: **4:45**
